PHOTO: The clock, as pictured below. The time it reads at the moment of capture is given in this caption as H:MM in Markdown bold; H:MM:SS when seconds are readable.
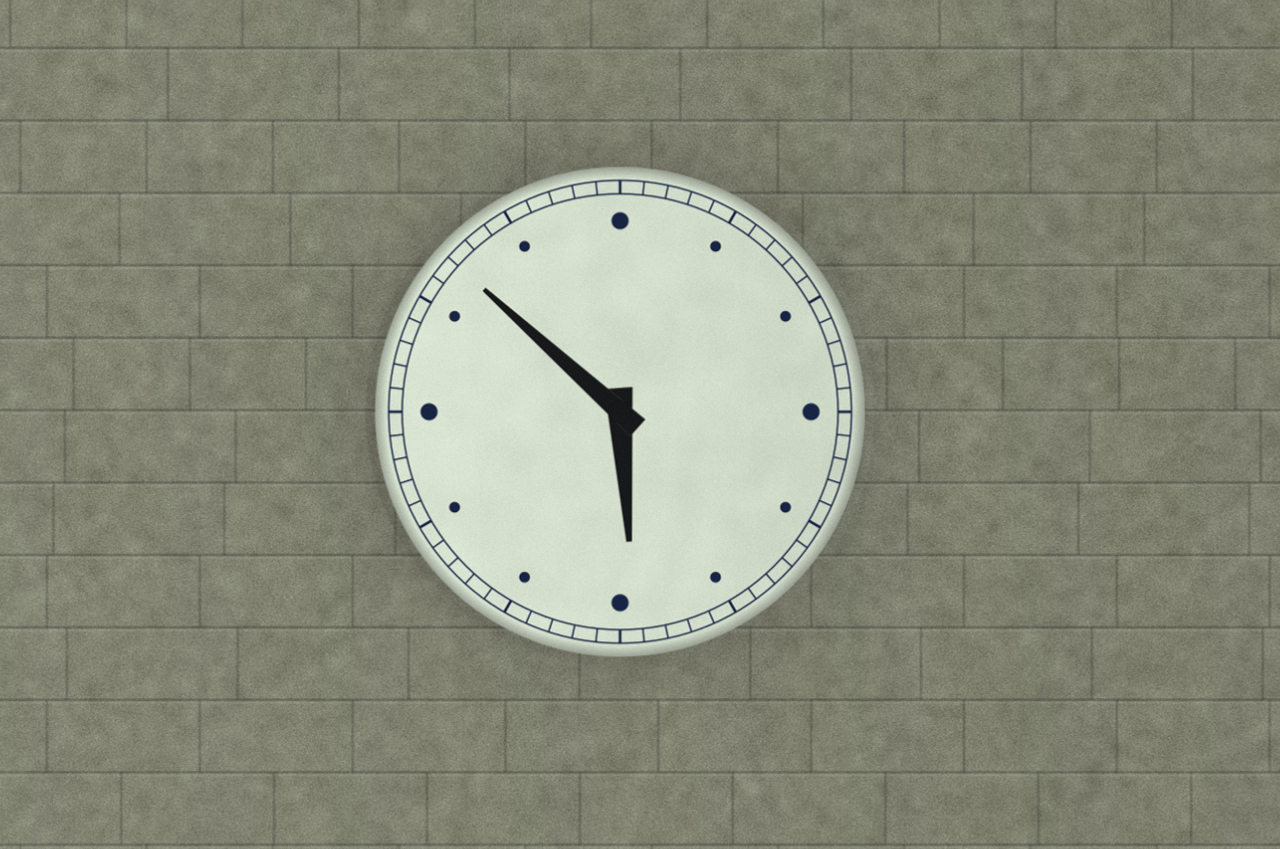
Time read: **5:52**
